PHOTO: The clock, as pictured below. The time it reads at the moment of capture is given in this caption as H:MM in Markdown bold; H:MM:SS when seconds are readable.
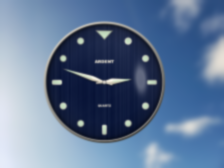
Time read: **2:48**
